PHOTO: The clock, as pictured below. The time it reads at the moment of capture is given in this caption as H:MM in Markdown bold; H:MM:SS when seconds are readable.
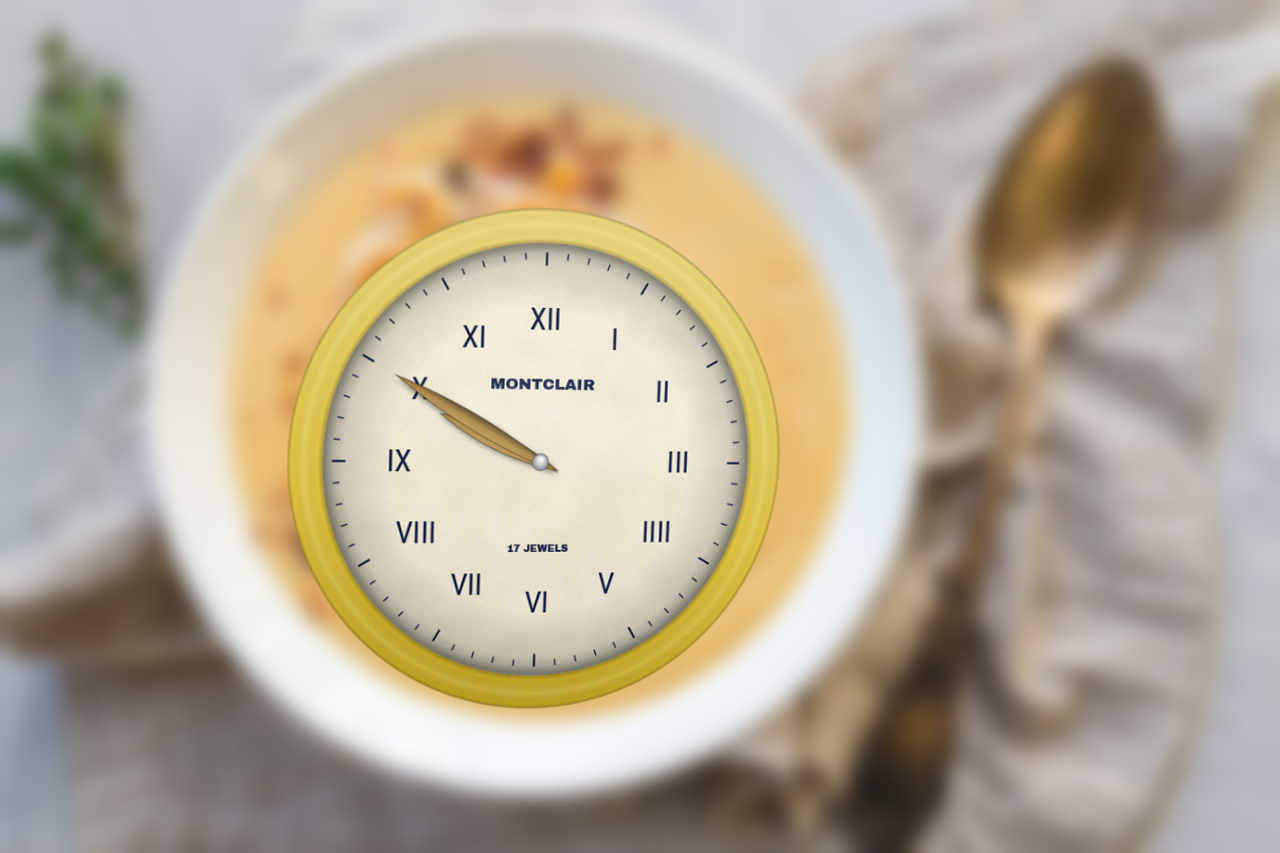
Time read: **9:50**
